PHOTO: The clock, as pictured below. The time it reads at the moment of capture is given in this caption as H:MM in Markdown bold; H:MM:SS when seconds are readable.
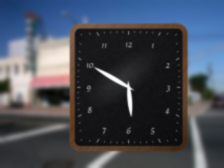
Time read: **5:50**
